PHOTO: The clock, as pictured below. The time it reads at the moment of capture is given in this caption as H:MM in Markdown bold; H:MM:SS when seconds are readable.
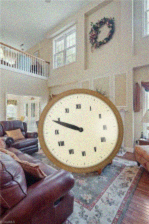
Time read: **9:49**
